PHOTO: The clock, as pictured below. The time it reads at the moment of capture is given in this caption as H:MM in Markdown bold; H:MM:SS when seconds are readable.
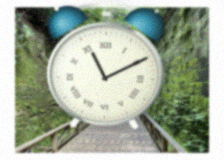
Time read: **11:10**
